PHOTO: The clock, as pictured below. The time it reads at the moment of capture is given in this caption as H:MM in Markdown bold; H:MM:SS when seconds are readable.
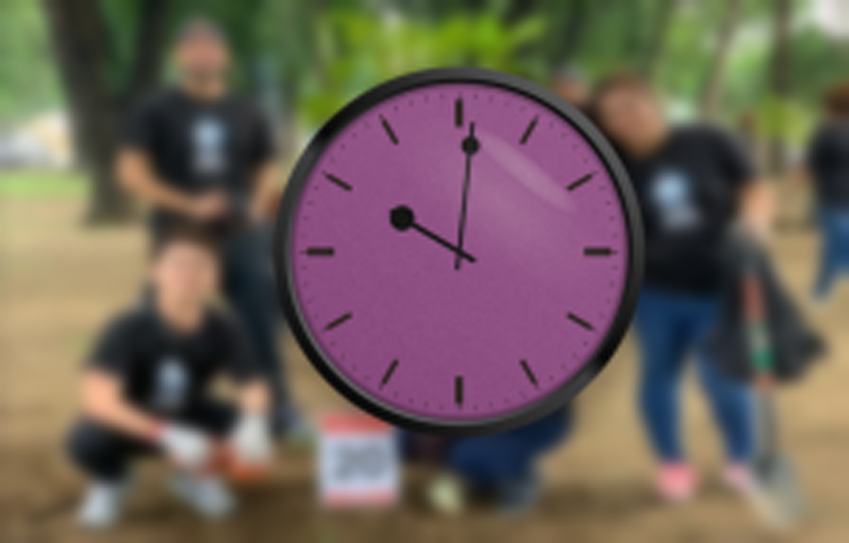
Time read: **10:01**
